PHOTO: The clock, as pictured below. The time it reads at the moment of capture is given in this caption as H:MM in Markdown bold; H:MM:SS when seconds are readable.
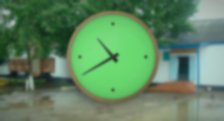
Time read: **10:40**
